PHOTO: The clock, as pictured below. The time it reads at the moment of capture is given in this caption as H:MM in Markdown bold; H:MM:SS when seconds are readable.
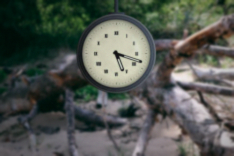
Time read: **5:18**
